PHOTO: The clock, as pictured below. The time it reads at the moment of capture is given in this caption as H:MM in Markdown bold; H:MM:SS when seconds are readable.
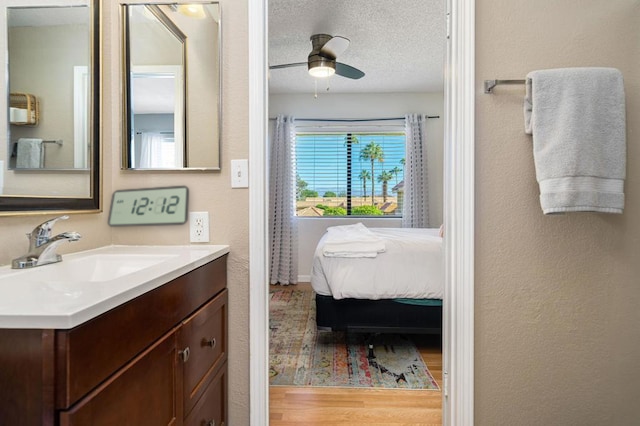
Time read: **12:12**
